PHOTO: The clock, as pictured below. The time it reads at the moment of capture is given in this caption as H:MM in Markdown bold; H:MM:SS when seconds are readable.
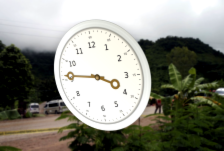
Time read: **3:46**
